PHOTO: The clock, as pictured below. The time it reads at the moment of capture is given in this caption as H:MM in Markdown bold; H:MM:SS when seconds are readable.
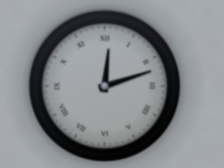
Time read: **12:12**
